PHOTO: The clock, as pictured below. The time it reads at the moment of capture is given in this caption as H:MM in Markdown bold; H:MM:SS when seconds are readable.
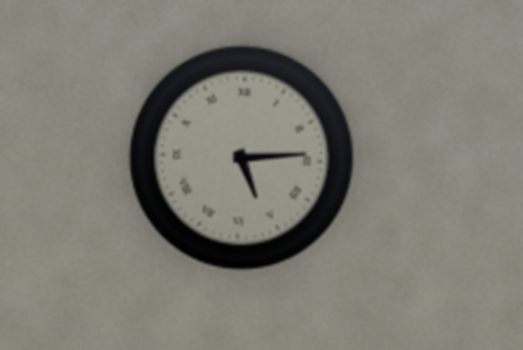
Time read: **5:14**
